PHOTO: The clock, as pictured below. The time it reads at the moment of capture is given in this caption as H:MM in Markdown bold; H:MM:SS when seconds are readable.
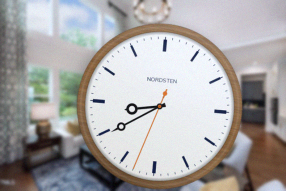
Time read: **8:39:33**
